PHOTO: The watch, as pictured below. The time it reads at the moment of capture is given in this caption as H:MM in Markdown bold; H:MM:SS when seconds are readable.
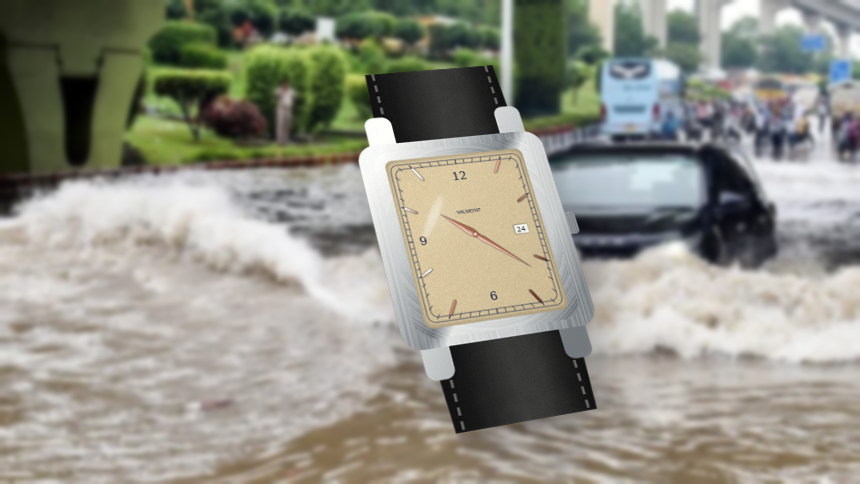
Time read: **10:22**
